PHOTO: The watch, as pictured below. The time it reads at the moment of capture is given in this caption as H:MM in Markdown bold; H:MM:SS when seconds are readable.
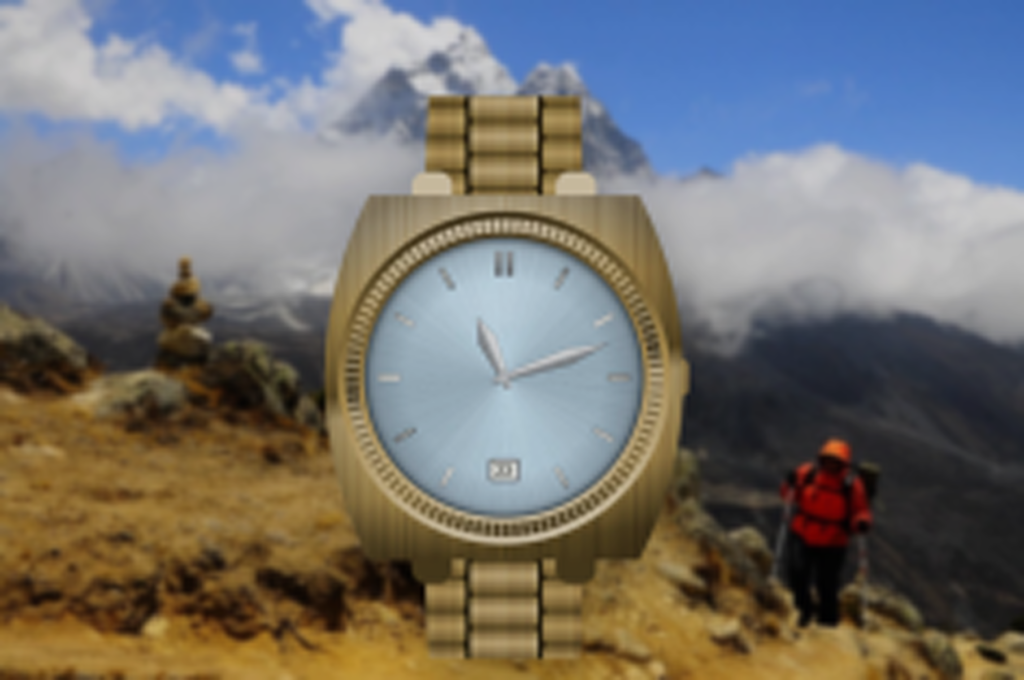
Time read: **11:12**
